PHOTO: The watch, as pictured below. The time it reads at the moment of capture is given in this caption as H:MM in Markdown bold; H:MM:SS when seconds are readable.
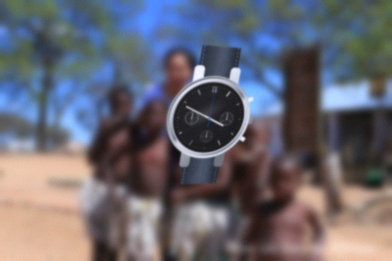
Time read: **3:49**
